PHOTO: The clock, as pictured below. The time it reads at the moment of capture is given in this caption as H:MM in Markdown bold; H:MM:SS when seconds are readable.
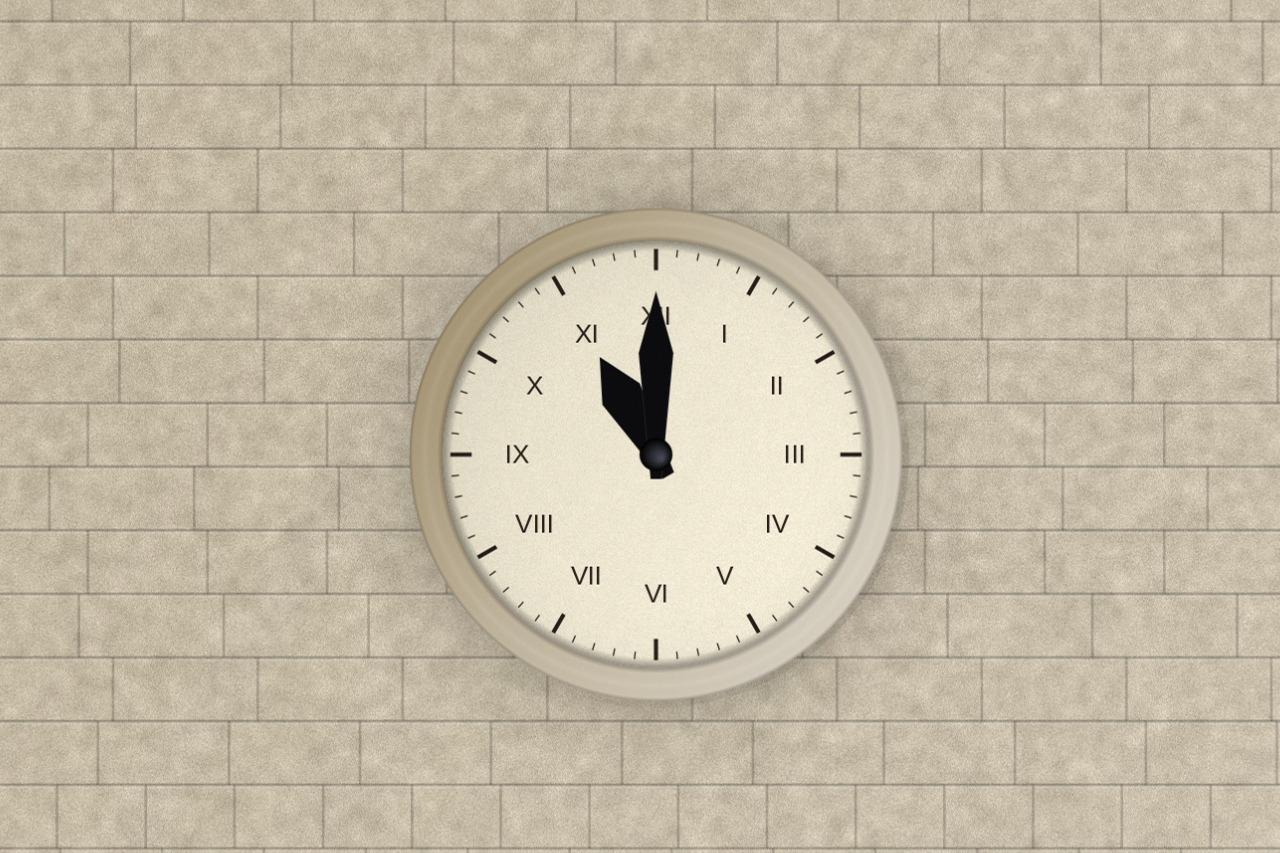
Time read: **11:00**
